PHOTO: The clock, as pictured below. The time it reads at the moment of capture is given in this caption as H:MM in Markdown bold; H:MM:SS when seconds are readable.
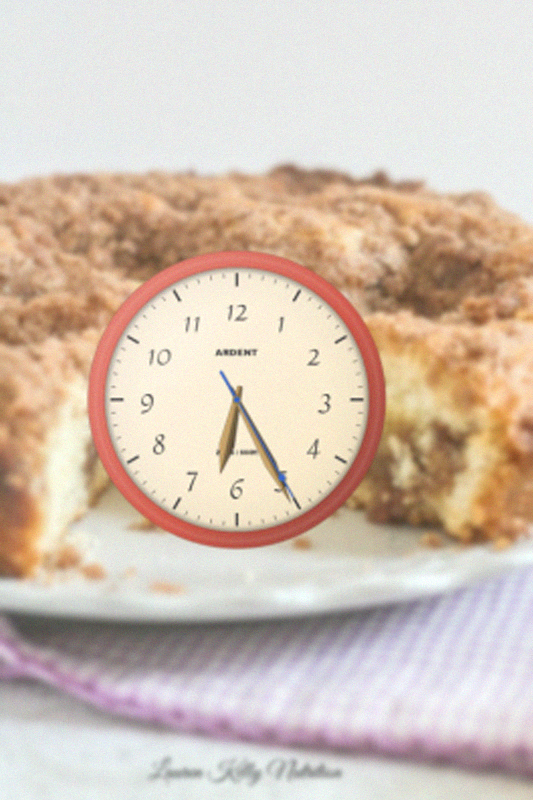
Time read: **6:25:25**
